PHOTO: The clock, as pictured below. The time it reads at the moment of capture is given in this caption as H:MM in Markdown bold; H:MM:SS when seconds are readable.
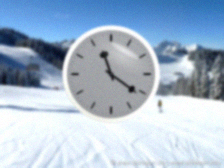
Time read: **11:21**
